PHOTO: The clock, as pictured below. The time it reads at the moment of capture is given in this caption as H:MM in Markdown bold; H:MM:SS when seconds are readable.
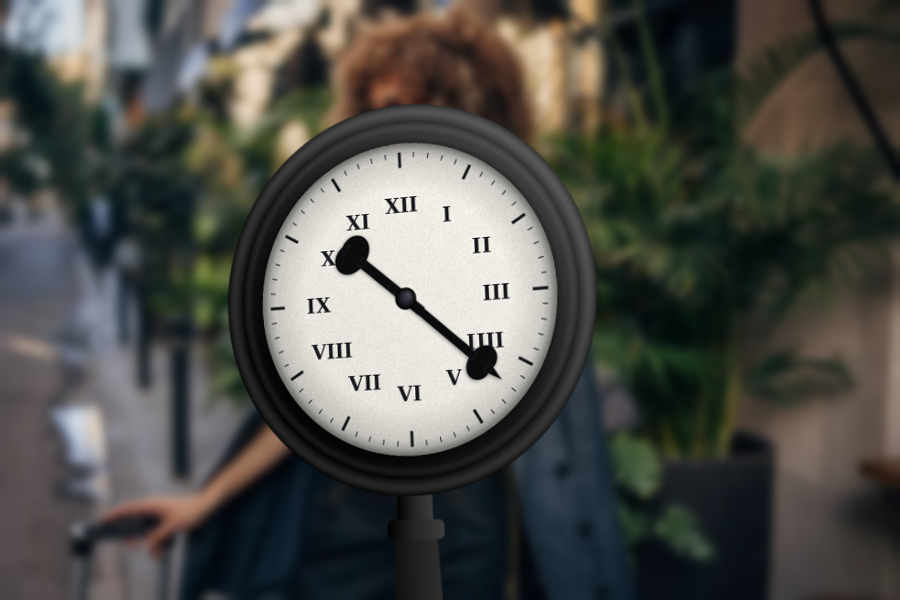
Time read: **10:22**
